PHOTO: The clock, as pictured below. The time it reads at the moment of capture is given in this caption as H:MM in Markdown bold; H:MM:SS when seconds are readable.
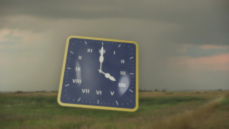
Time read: **4:00**
